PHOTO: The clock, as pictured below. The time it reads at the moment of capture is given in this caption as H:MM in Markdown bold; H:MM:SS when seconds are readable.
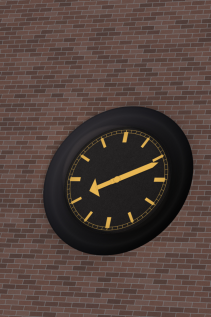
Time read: **8:11**
